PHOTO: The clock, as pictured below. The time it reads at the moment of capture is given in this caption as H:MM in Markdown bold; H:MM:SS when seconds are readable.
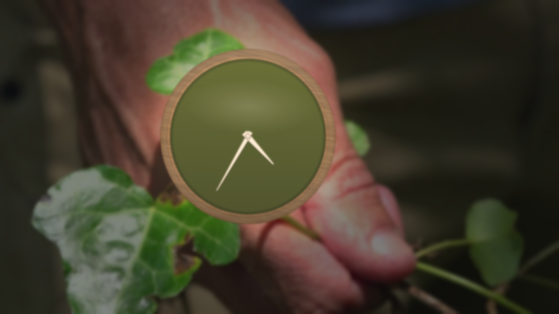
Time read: **4:35**
